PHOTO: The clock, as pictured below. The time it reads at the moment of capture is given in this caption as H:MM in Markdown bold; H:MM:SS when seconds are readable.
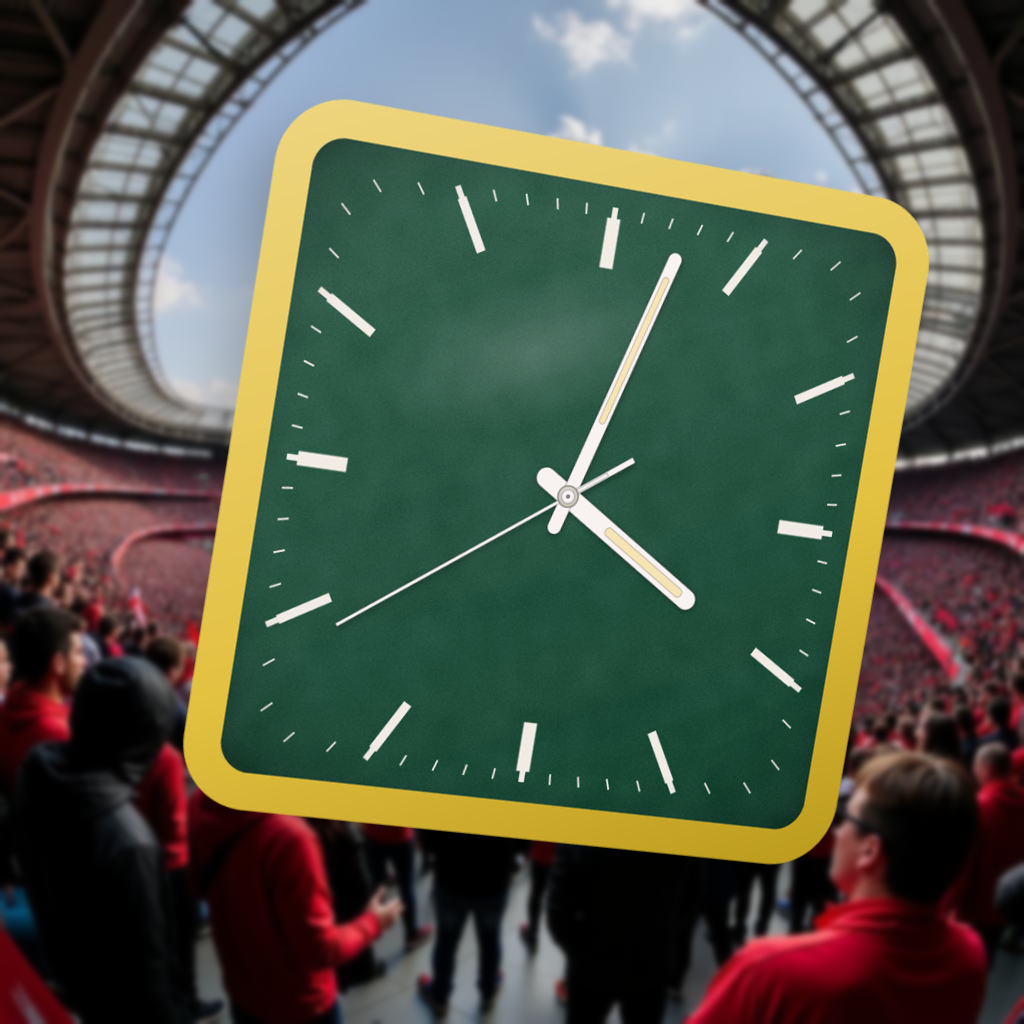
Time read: **4:02:39**
